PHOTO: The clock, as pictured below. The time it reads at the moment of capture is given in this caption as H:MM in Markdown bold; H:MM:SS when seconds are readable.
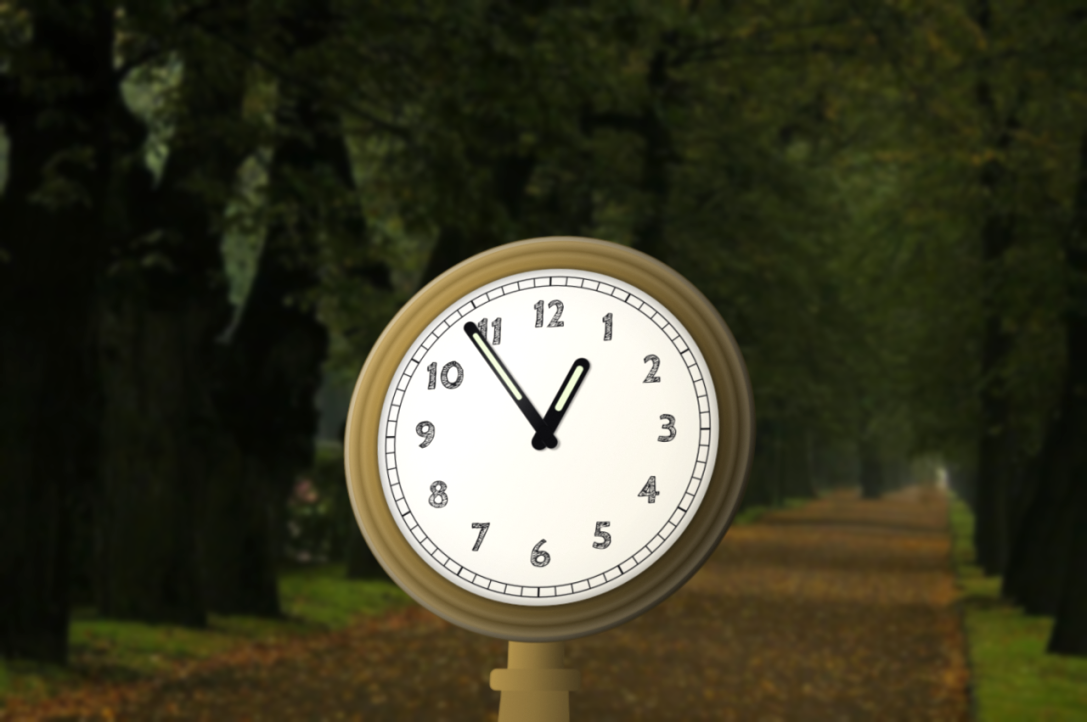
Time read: **12:54**
